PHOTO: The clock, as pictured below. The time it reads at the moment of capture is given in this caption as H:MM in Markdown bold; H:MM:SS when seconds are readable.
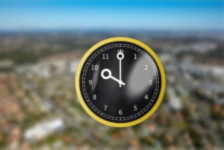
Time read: **10:00**
